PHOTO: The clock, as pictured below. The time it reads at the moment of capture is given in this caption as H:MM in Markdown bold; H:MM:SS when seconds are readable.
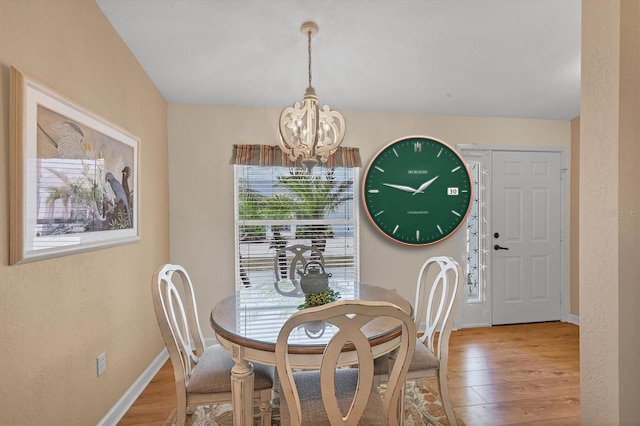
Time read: **1:47**
